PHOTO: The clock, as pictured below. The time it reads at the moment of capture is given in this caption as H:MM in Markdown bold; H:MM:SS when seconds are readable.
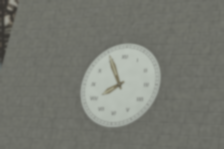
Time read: **7:55**
